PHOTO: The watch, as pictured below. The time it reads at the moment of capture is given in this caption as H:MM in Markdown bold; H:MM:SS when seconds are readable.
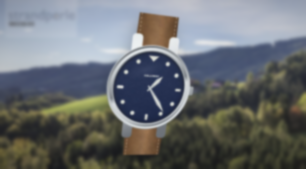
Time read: **1:24**
